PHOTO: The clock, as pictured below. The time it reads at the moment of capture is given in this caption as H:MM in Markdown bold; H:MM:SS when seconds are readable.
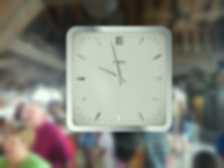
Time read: **9:58**
